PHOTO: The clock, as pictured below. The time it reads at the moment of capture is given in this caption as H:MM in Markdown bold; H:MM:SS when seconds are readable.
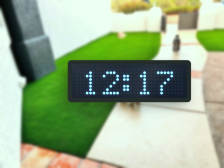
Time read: **12:17**
